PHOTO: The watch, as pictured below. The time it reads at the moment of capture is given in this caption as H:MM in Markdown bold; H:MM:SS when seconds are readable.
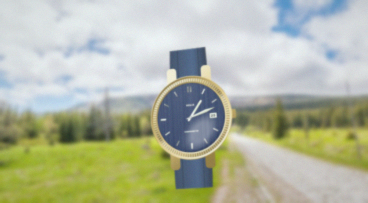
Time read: **1:12**
